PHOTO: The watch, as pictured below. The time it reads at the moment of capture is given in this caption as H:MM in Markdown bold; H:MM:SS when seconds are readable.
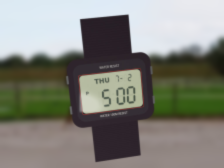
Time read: **5:00**
